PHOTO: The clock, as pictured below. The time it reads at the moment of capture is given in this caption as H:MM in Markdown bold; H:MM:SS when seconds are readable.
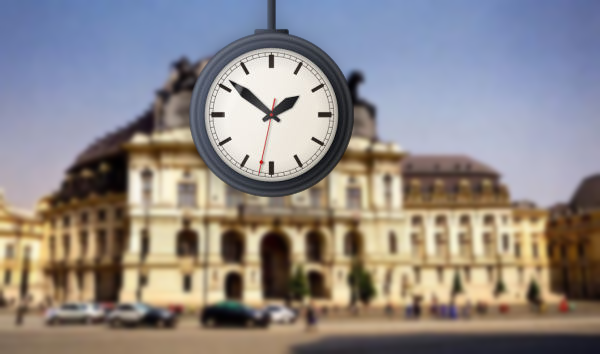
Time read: **1:51:32**
